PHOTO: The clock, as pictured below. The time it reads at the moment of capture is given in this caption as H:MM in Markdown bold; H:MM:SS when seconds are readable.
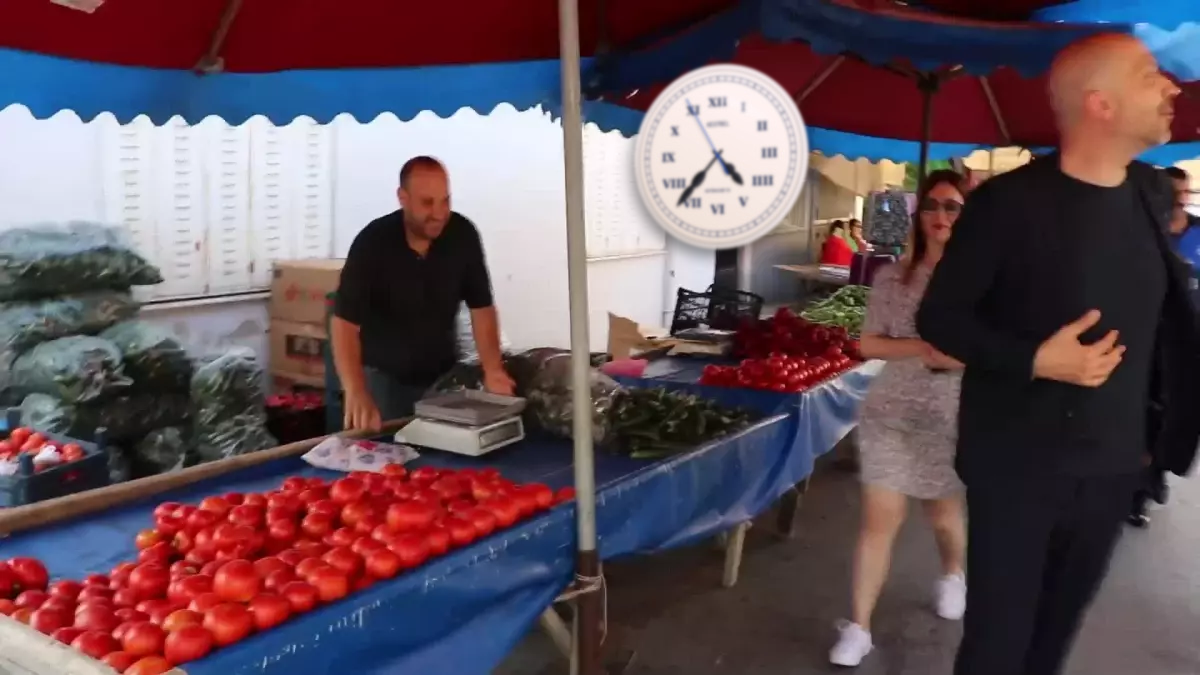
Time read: **4:36:55**
